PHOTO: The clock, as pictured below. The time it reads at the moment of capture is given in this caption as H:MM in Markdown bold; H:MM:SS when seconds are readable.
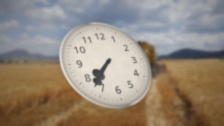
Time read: **7:37**
